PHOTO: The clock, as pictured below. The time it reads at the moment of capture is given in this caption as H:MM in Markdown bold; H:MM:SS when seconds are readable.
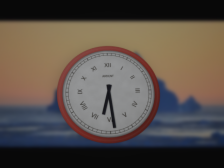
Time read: **6:29**
